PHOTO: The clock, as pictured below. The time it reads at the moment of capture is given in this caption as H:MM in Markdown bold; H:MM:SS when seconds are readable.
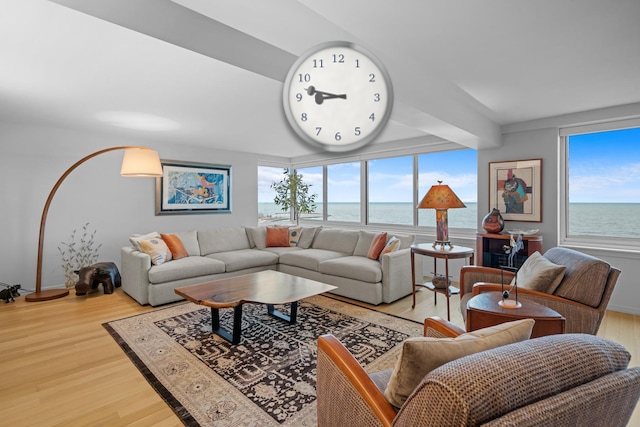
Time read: **8:47**
